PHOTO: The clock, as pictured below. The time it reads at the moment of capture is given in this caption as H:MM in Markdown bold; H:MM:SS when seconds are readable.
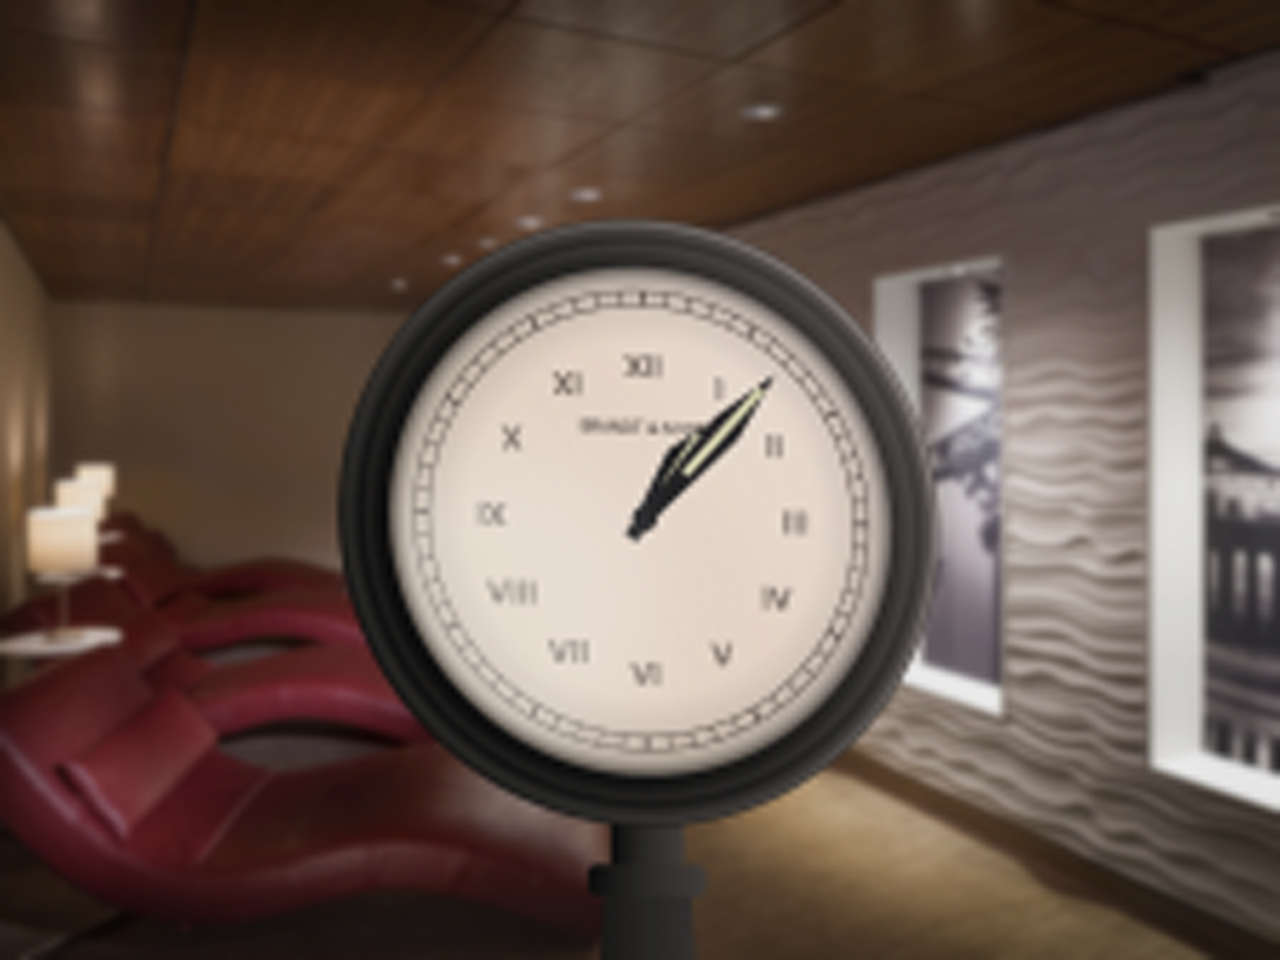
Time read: **1:07**
